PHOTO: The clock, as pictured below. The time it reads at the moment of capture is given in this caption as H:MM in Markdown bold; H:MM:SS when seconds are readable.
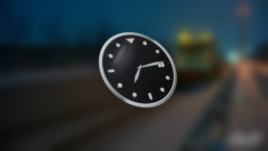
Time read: **7:14**
